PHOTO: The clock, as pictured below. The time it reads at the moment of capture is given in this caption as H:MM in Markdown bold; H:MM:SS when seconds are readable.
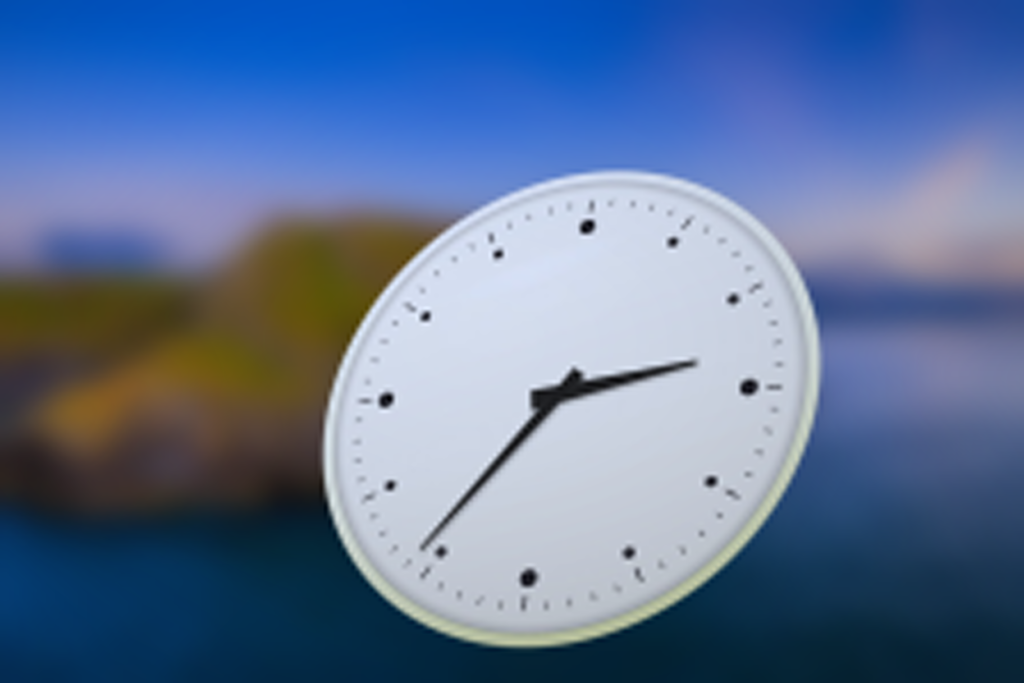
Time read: **2:36**
